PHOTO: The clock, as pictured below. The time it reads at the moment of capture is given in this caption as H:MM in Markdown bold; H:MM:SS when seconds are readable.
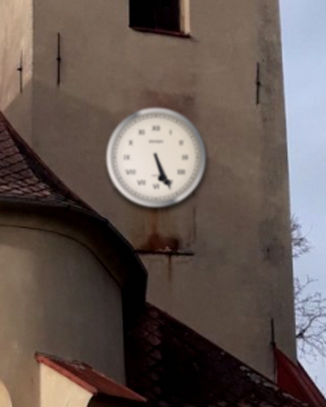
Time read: **5:26**
